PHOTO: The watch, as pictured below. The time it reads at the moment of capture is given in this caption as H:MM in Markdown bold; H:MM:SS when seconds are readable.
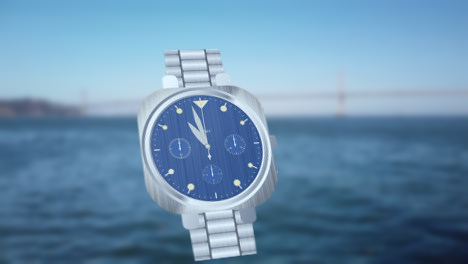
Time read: **10:58**
